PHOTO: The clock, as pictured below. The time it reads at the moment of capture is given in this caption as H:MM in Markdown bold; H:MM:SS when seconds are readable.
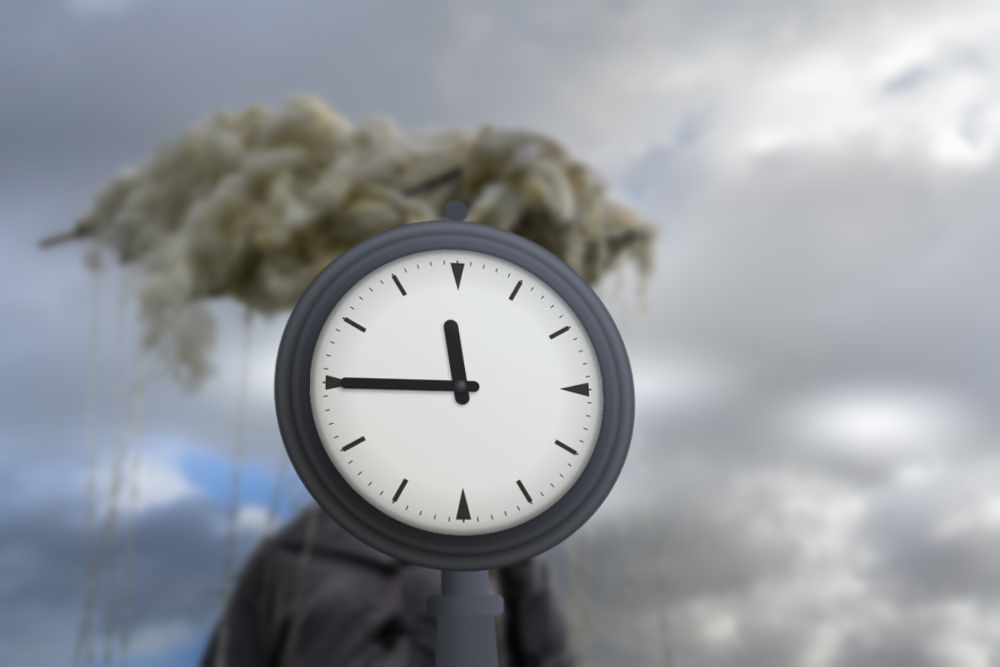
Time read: **11:45**
